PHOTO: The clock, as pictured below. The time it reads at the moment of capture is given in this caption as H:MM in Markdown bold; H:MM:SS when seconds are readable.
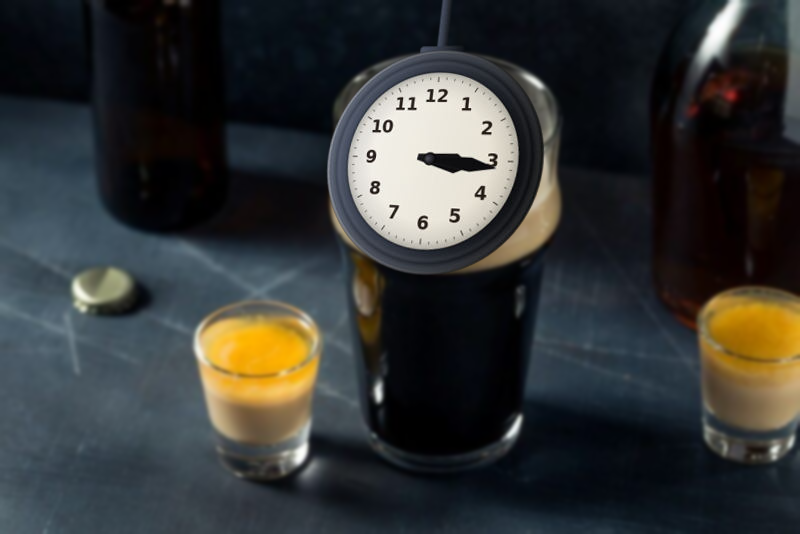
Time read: **3:16**
